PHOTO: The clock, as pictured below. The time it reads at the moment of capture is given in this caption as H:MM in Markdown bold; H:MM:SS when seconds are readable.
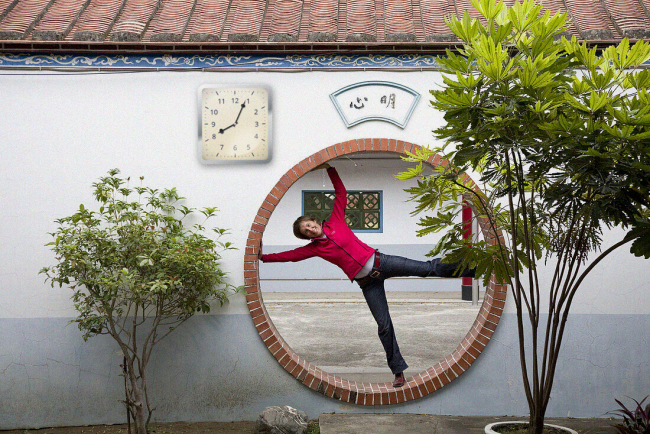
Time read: **8:04**
